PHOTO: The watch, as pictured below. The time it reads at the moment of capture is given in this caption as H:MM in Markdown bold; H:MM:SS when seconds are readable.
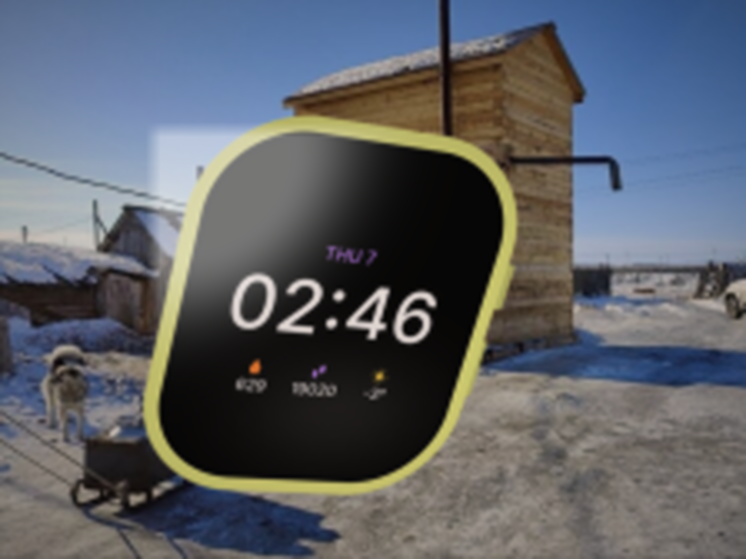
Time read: **2:46**
